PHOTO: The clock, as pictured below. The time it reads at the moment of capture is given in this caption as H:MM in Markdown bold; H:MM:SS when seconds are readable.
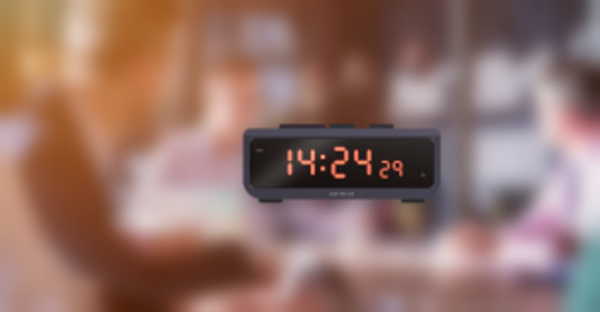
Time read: **14:24:29**
